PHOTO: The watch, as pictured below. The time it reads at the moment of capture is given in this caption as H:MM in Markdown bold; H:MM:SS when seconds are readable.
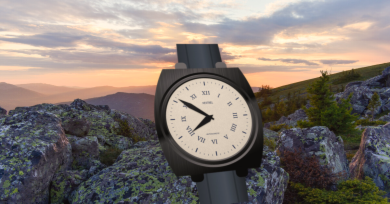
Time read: **7:51**
